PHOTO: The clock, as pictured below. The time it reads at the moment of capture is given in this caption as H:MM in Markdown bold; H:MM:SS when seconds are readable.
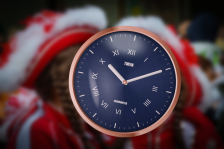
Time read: **10:10**
